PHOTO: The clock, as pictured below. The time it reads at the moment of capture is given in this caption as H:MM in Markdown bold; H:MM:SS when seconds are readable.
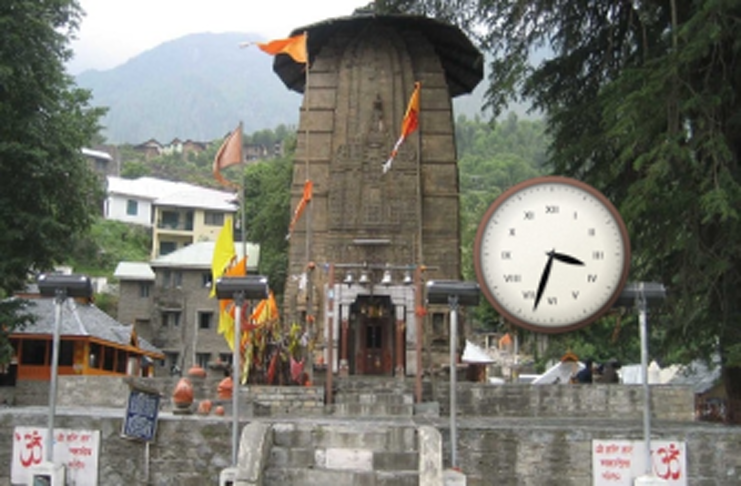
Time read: **3:33**
